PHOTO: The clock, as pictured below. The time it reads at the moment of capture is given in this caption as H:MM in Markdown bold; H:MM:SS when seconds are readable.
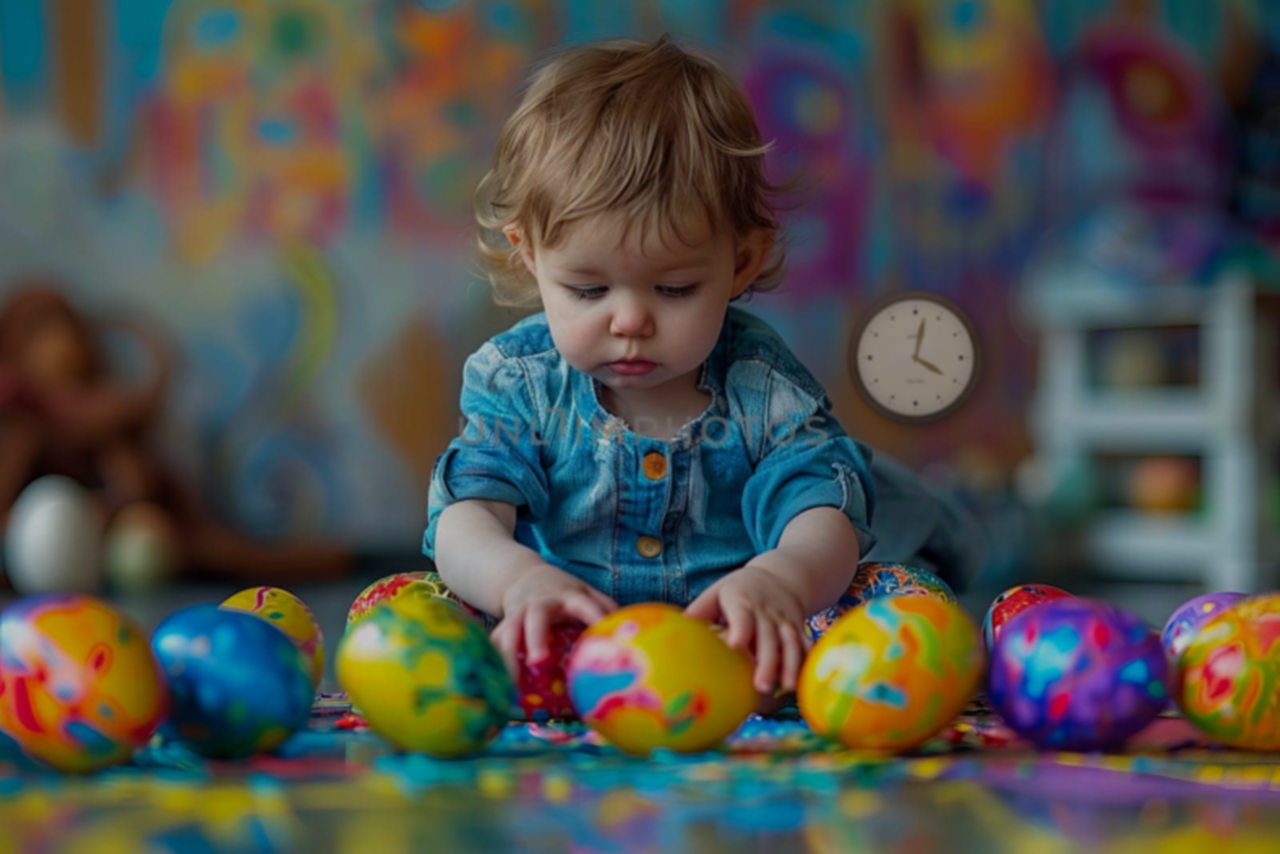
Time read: **4:02**
